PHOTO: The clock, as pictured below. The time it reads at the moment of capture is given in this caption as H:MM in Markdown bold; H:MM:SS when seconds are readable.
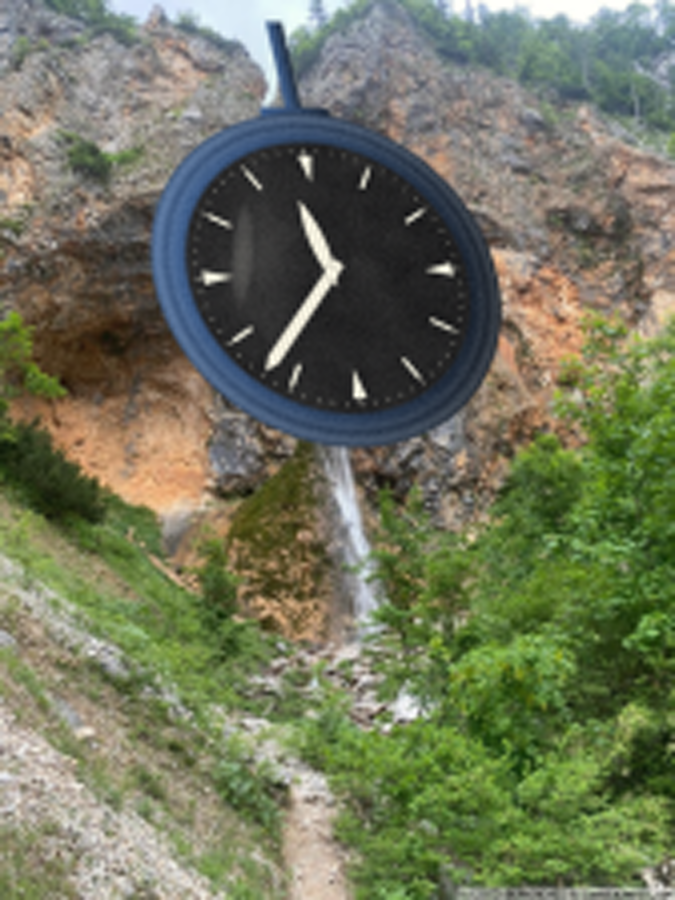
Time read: **11:37**
